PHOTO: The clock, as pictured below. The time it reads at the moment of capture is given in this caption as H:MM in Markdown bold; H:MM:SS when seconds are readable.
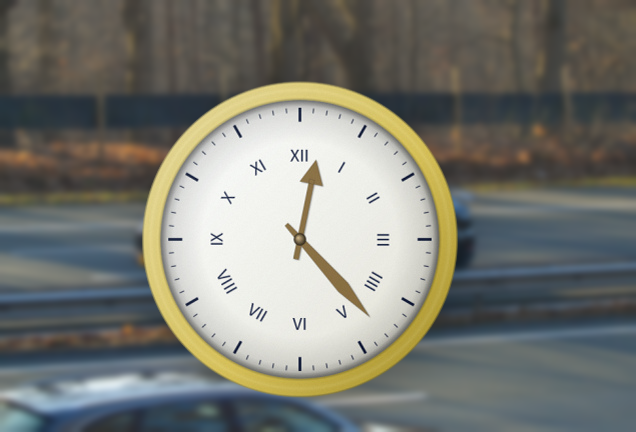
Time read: **12:23**
